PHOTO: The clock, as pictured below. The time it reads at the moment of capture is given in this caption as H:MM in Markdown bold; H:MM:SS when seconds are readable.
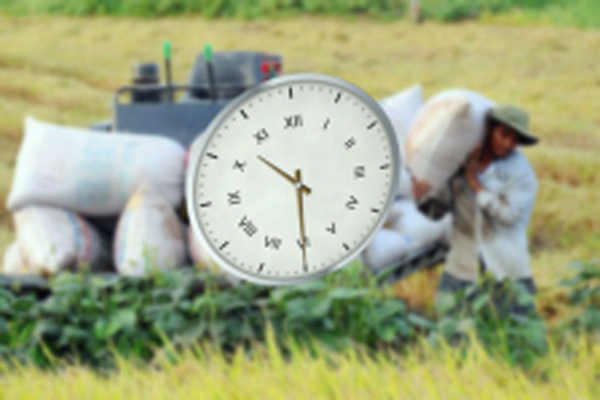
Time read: **10:30**
